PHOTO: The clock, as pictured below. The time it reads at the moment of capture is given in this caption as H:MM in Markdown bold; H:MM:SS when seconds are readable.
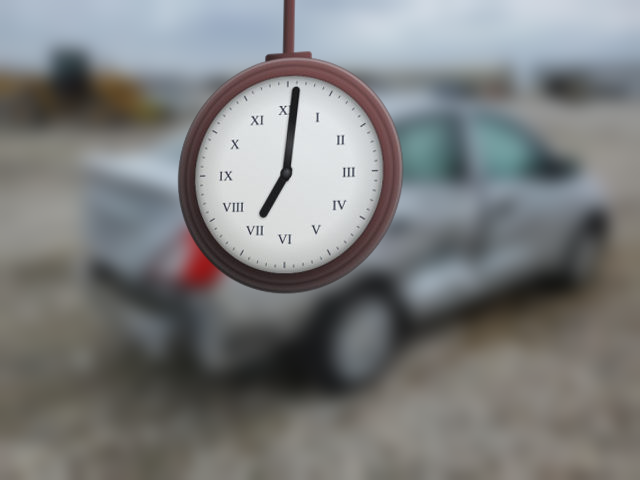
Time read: **7:01**
